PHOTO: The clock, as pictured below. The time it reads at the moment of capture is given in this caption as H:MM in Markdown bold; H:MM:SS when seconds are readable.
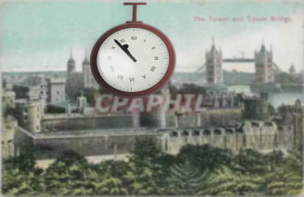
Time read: **10:53**
